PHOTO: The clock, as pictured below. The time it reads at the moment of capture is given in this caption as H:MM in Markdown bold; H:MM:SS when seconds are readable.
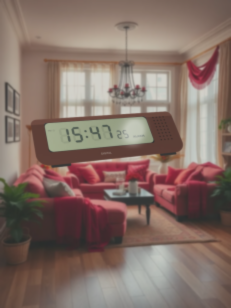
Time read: **15:47:25**
